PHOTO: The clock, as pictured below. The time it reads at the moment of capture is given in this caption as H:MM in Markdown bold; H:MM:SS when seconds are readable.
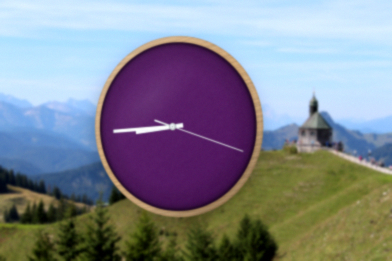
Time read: **8:44:18**
